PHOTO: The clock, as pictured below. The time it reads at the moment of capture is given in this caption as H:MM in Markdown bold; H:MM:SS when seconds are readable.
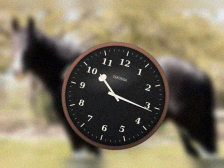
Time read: **10:16**
